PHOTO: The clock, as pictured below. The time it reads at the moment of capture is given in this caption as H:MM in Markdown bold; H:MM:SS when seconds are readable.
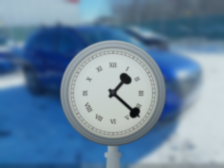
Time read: **1:22**
